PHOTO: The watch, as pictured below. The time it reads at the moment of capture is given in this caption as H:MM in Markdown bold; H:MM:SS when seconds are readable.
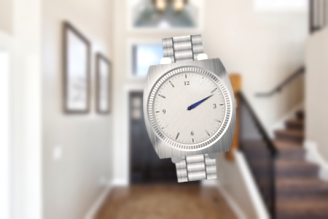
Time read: **2:11**
